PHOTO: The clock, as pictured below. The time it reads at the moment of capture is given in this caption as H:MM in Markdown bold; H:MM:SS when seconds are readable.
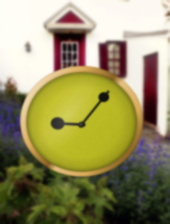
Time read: **9:06**
